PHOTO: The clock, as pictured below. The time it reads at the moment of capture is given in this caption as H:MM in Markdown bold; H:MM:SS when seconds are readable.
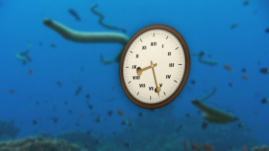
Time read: **8:27**
